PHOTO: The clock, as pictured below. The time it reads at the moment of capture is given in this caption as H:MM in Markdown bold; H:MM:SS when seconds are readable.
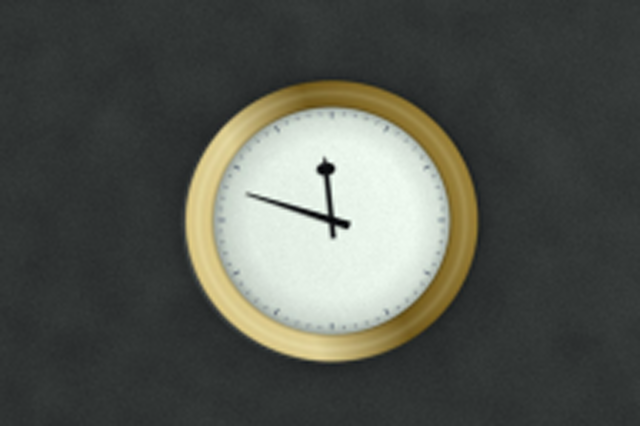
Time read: **11:48**
